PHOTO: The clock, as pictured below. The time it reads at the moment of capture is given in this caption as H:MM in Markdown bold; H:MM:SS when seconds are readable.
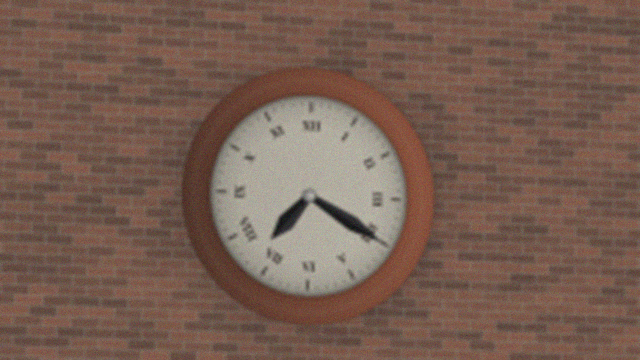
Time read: **7:20**
